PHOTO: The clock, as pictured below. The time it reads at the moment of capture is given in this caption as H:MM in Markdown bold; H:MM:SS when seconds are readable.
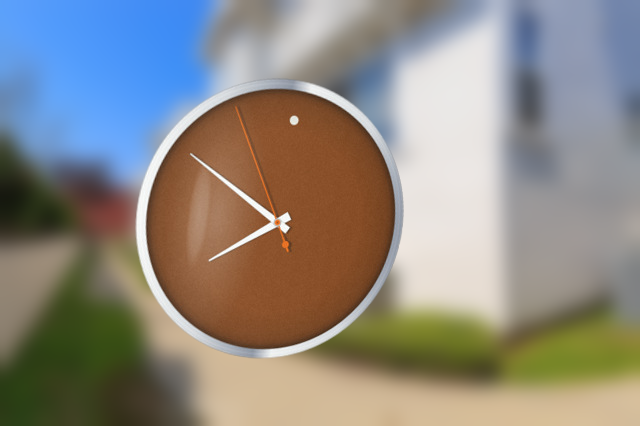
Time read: **7:49:55**
